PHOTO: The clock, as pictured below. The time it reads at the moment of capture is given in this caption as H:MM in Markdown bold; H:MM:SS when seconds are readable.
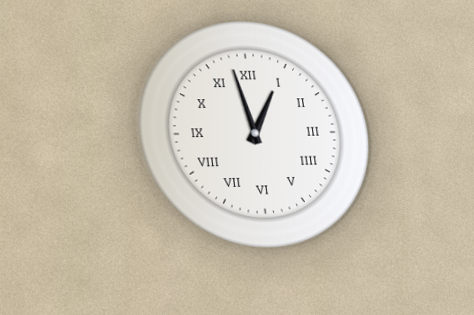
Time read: **12:58**
